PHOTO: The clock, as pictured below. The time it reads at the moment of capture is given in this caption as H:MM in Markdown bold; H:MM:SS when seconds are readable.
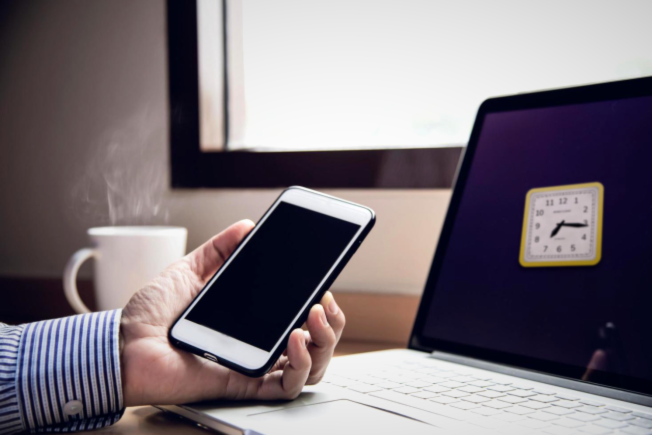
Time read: **7:16**
